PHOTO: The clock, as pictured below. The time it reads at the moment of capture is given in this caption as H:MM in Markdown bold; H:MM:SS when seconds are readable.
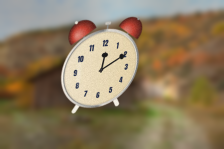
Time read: **12:10**
